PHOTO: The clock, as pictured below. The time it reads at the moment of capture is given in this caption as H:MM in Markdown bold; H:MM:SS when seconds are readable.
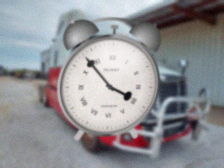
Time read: **3:53**
